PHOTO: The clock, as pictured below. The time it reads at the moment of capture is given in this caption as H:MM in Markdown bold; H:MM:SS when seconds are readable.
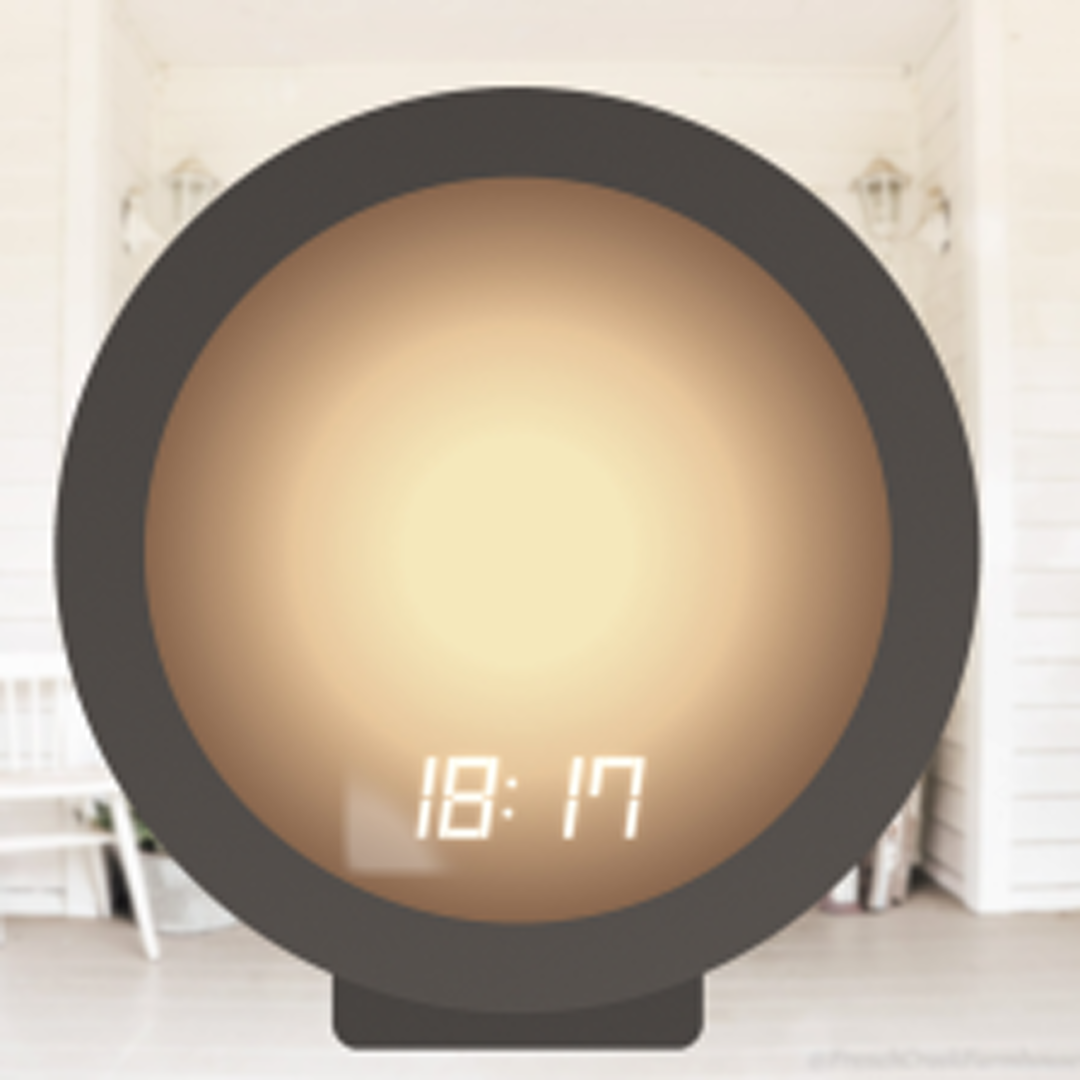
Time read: **18:17**
